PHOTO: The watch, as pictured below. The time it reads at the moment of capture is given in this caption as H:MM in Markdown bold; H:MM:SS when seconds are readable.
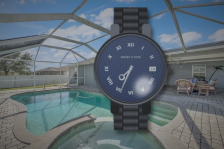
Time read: **7:34**
